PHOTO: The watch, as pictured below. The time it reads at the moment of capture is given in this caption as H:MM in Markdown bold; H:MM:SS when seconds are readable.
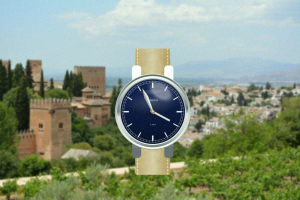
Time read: **3:56**
